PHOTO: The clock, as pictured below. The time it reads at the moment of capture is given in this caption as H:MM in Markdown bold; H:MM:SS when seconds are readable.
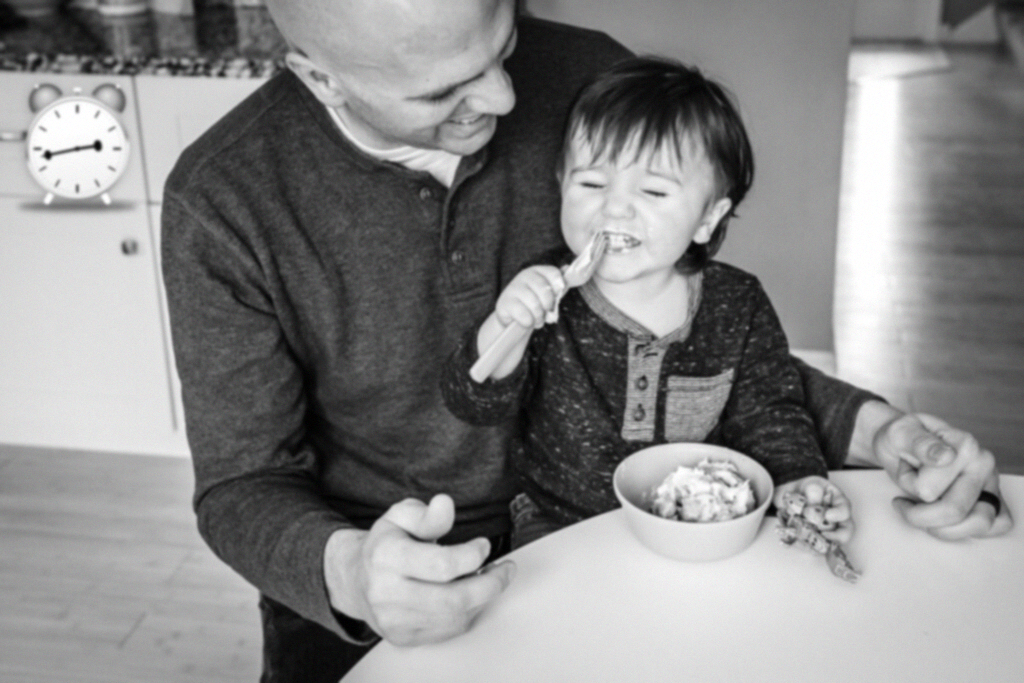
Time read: **2:43**
